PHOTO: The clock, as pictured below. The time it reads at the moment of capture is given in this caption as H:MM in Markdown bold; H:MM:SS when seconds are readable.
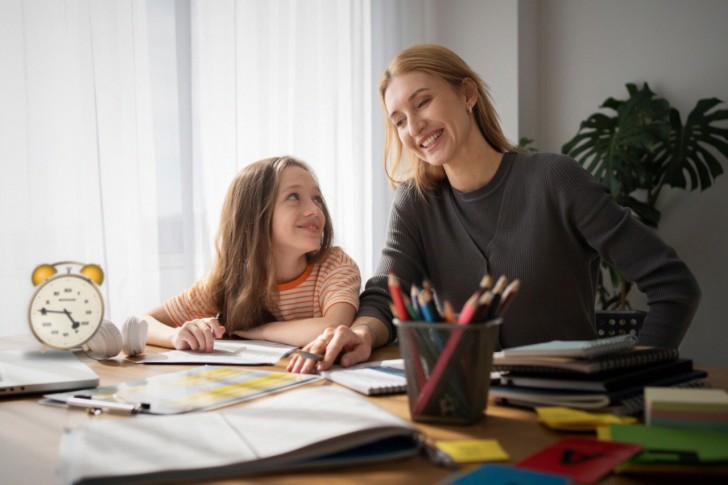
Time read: **4:46**
